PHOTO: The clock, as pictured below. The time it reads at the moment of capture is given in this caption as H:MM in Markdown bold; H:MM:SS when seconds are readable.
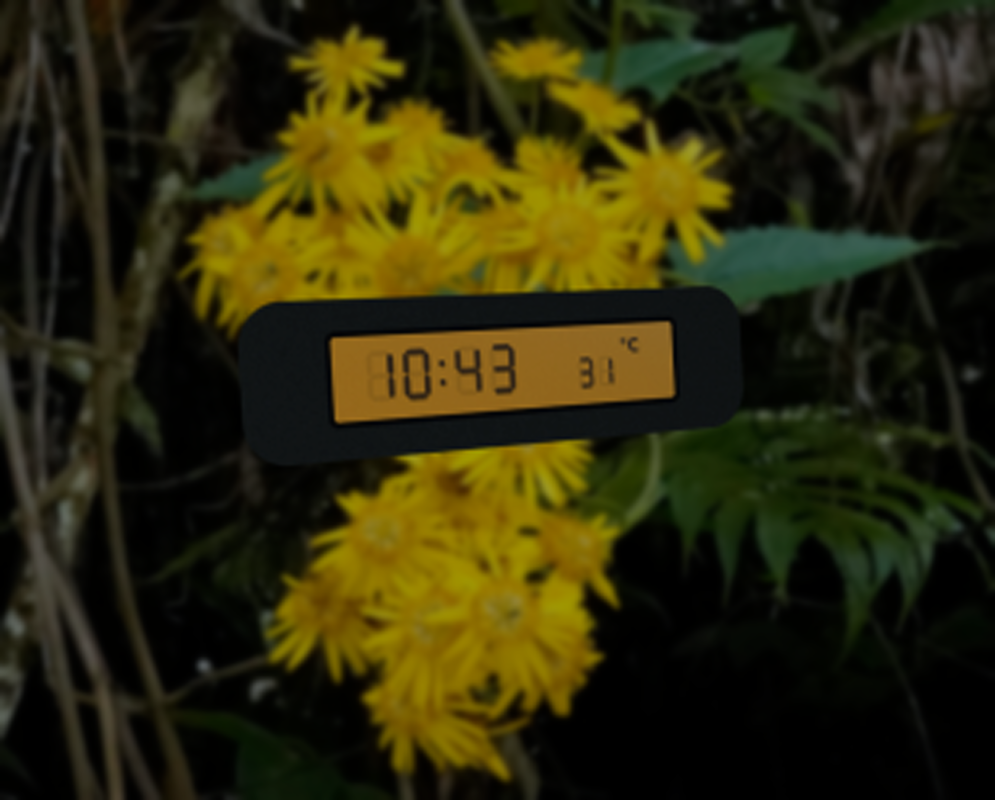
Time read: **10:43**
